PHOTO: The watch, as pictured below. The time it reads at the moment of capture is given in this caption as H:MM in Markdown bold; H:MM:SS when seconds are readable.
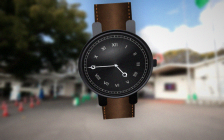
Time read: **4:45**
